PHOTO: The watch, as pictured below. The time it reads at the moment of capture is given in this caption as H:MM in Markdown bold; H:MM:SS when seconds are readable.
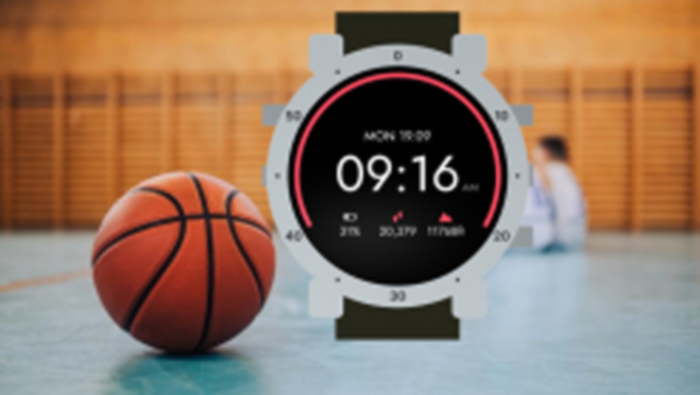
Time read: **9:16**
